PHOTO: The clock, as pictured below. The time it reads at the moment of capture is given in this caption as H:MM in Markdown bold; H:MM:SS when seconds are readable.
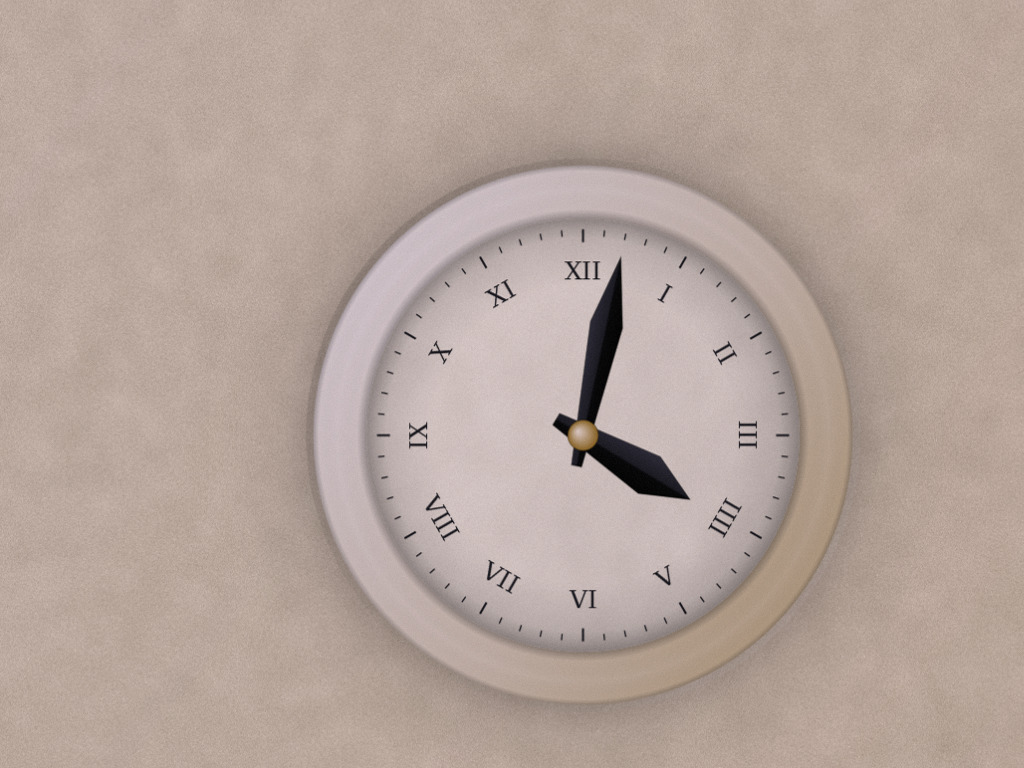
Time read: **4:02**
